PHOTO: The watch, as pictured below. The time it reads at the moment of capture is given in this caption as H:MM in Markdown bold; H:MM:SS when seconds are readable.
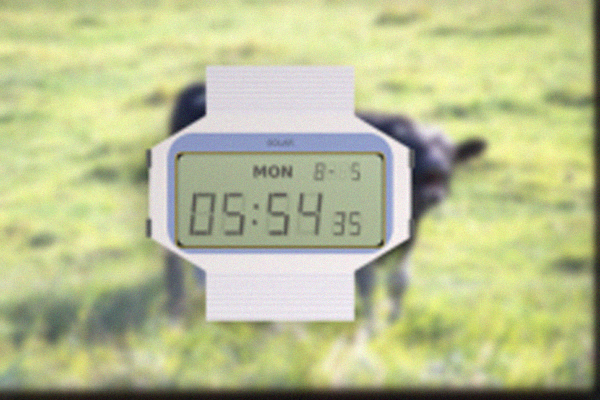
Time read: **5:54:35**
